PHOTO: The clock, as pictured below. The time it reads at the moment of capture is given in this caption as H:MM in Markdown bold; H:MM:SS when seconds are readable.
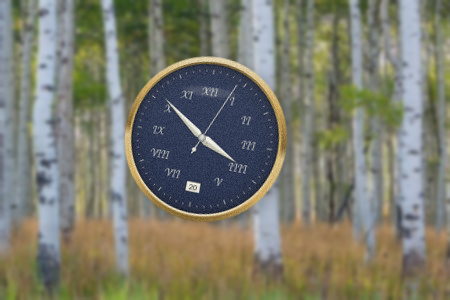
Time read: **3:51:04**
